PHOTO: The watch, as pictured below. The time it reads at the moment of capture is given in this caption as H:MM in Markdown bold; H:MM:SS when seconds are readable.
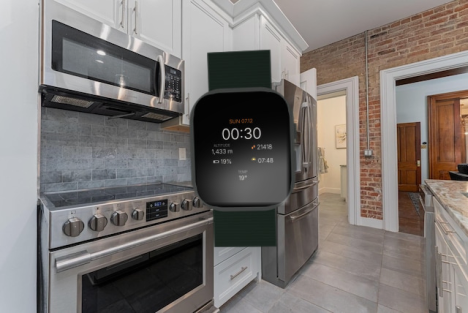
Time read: **0:30**
